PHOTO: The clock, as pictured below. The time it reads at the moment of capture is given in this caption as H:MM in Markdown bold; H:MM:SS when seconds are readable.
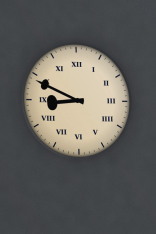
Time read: **8:49**
